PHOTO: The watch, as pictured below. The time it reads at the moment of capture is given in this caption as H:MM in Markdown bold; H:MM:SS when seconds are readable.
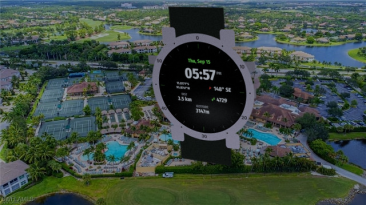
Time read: **5:57**
